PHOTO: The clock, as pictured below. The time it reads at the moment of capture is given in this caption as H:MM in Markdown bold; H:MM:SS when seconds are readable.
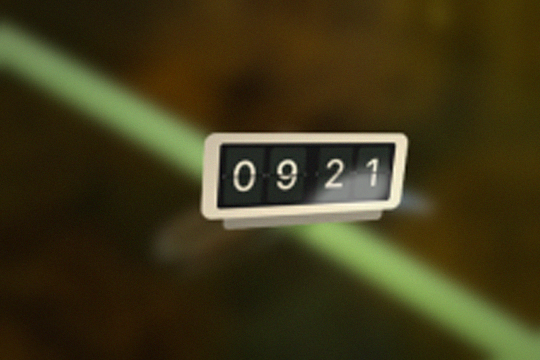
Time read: **9:21**
